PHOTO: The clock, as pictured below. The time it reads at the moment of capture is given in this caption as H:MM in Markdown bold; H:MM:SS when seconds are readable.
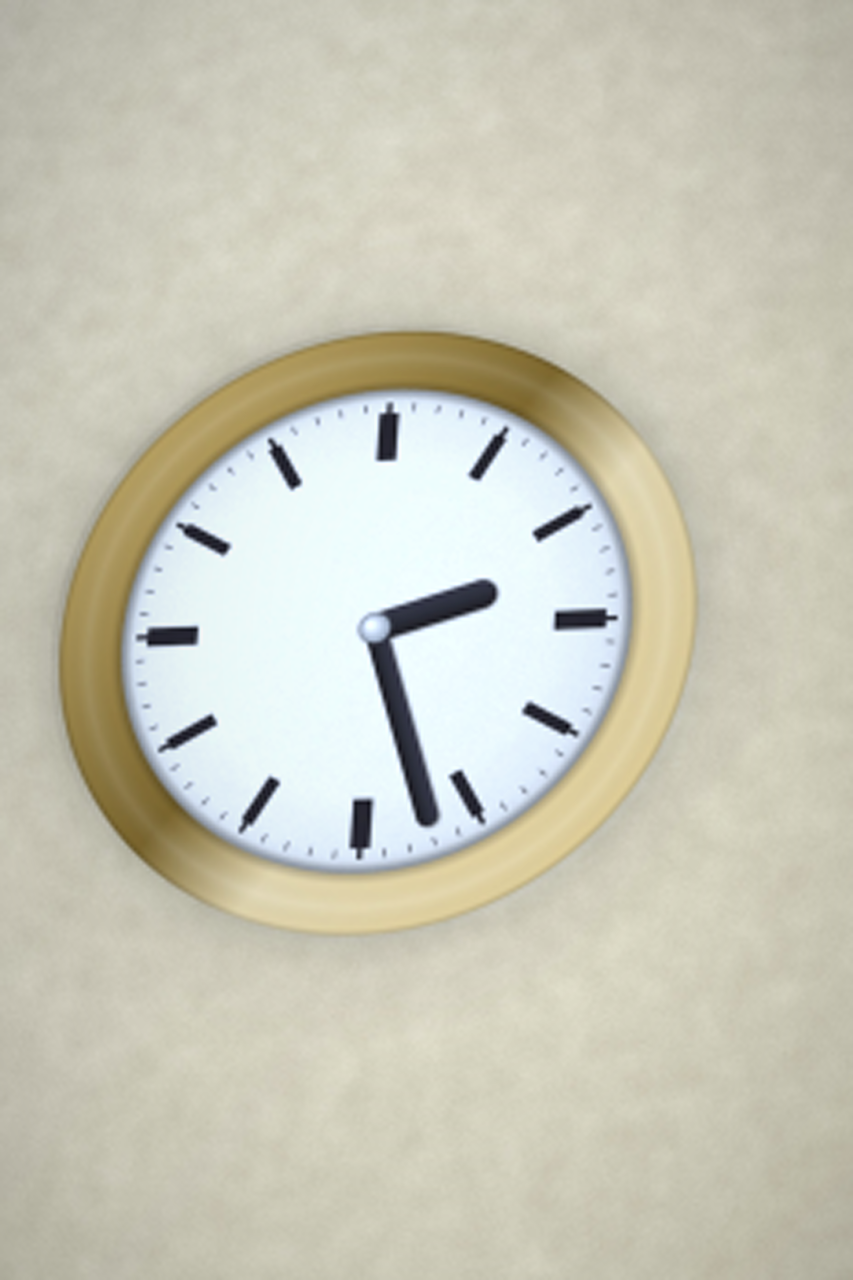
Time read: **2:27**
